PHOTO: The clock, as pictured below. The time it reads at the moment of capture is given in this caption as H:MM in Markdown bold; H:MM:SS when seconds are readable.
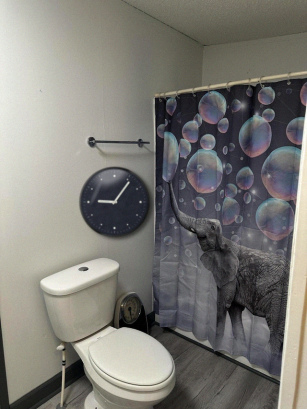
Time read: **9:06**
